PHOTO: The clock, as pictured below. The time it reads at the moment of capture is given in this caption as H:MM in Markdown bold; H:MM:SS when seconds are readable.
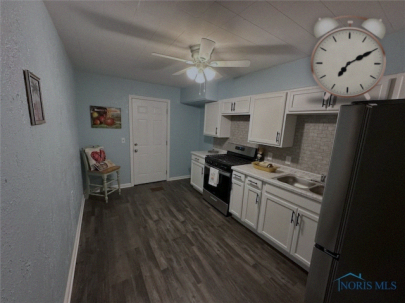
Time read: **7:10**
